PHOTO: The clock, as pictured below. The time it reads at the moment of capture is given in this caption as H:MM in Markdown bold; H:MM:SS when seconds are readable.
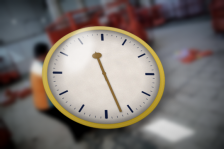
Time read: **11:27**
